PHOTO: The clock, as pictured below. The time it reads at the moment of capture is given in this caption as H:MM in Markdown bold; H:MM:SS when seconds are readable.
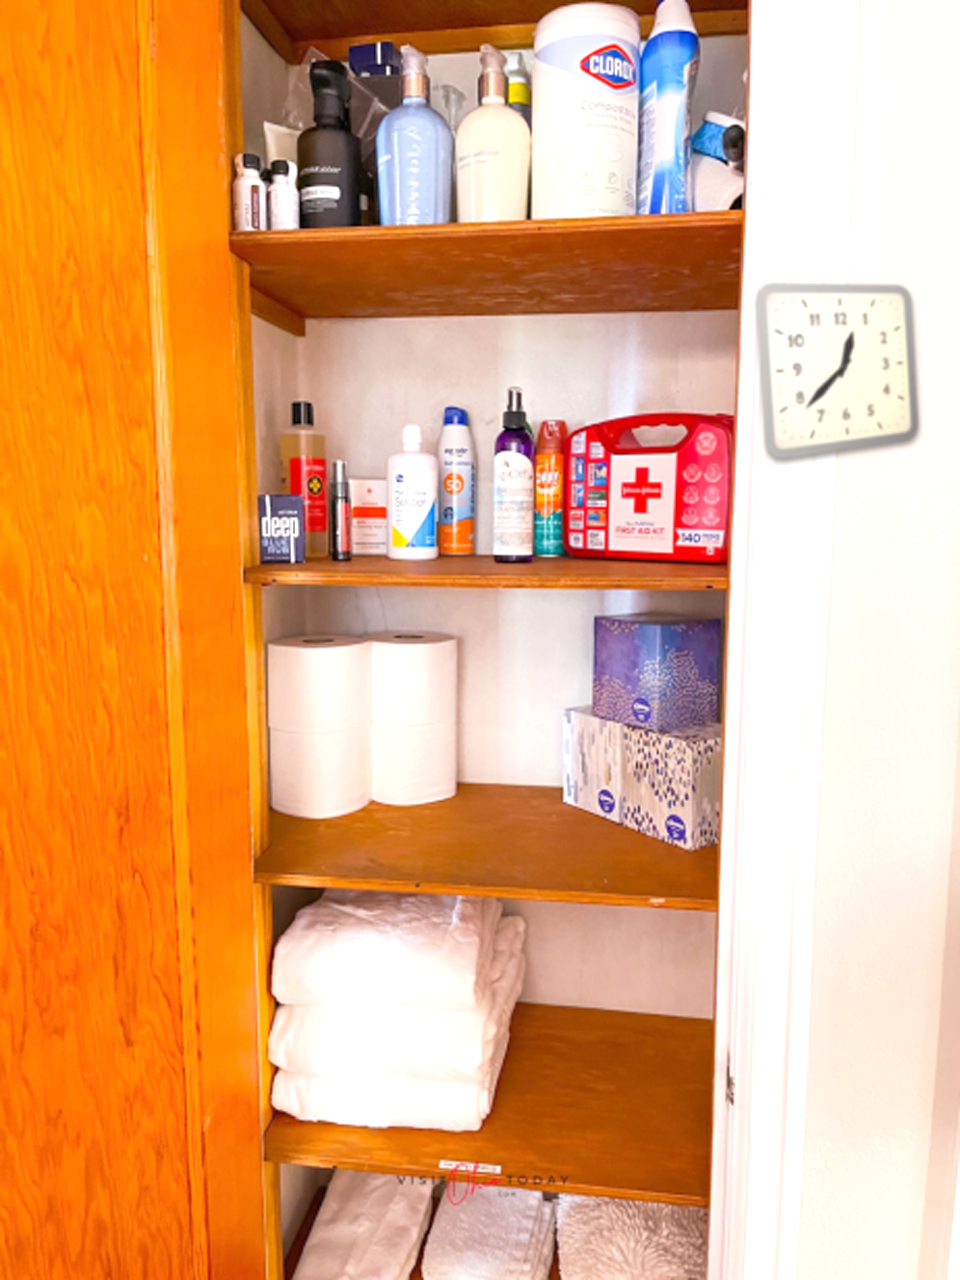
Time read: **12:38**
